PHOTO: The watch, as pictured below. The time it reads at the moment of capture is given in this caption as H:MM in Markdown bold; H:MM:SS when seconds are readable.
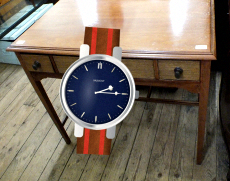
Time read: **2:15**
